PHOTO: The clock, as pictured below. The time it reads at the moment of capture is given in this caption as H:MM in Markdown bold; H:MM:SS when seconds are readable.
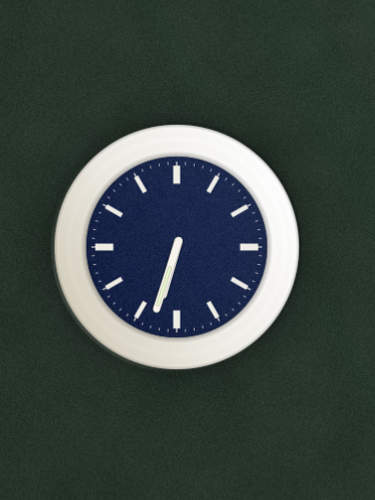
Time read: **6:33**
